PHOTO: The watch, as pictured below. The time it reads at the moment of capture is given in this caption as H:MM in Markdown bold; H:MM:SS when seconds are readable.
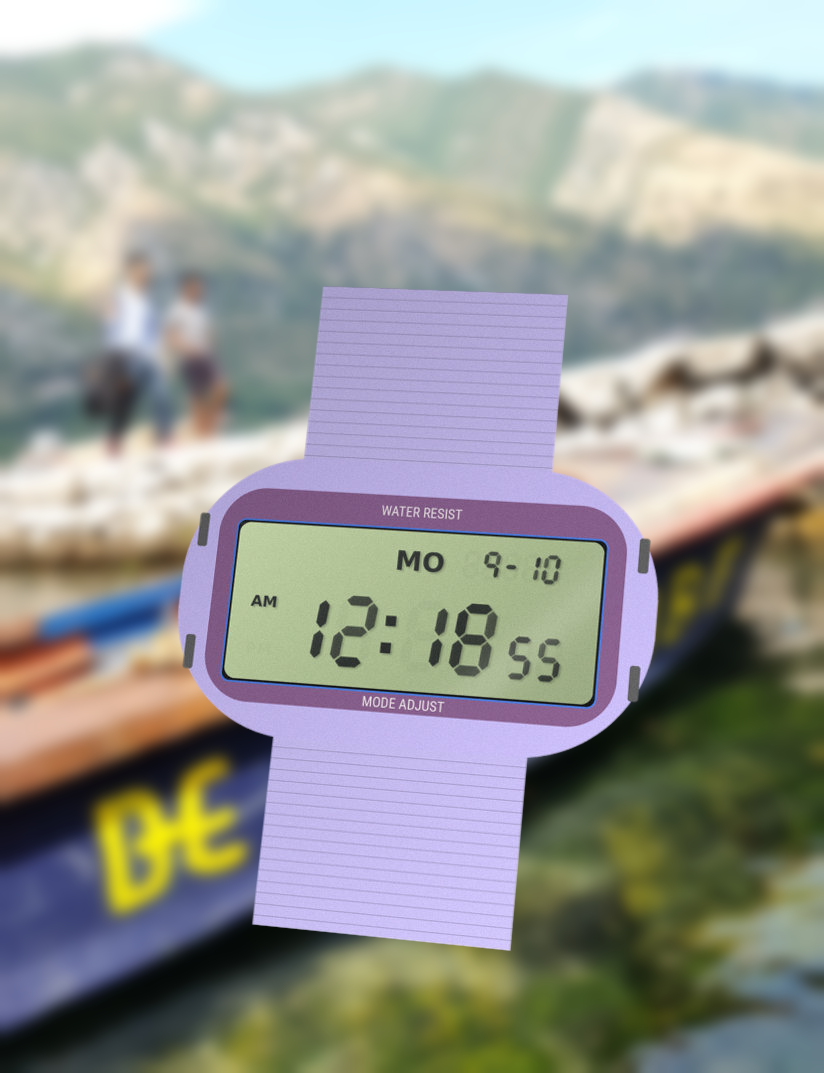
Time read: **12:18:55**
